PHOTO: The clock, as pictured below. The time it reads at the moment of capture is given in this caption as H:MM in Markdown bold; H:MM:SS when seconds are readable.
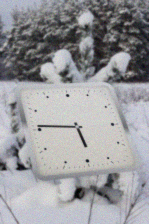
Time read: **5:46**
